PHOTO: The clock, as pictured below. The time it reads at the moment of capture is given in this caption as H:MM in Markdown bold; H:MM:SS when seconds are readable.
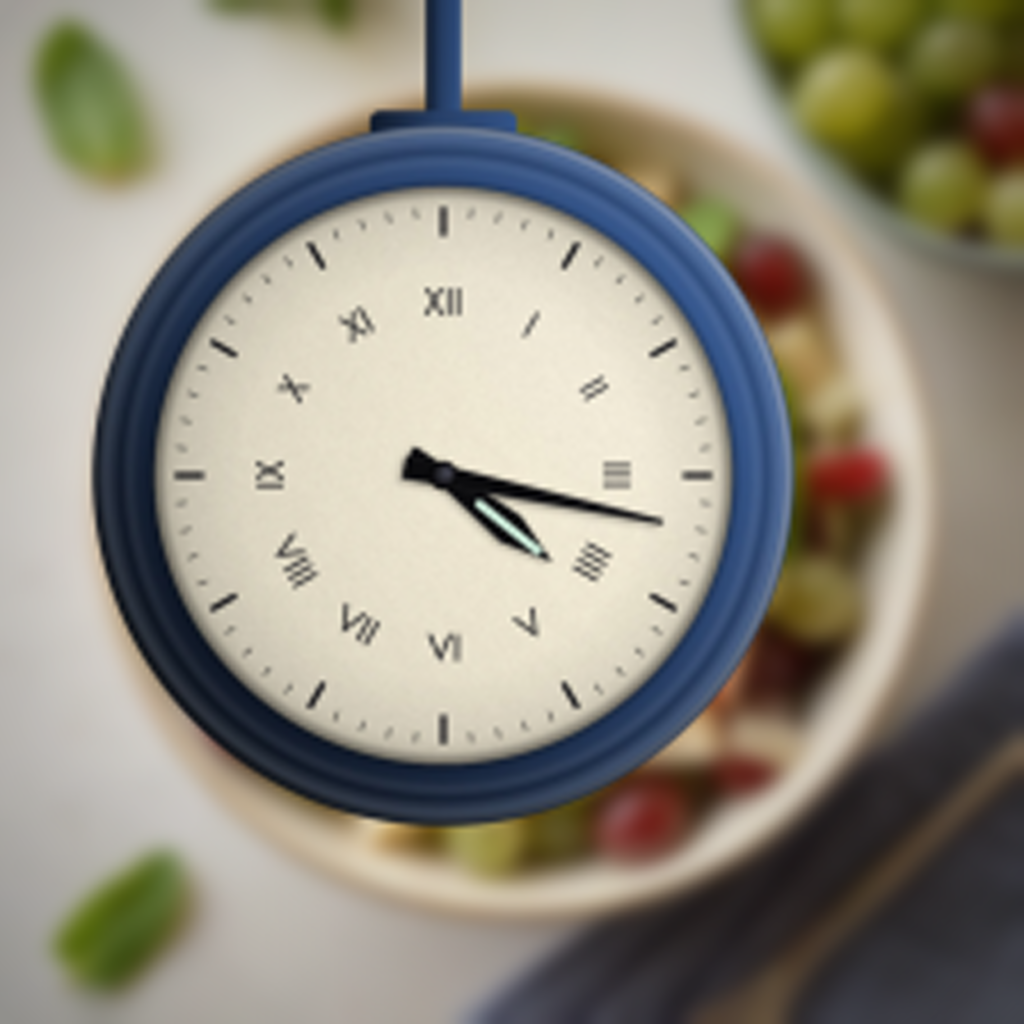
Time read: **4:17**
